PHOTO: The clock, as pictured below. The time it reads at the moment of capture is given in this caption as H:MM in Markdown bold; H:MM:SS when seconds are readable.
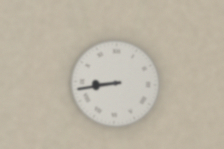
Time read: **8:43**
